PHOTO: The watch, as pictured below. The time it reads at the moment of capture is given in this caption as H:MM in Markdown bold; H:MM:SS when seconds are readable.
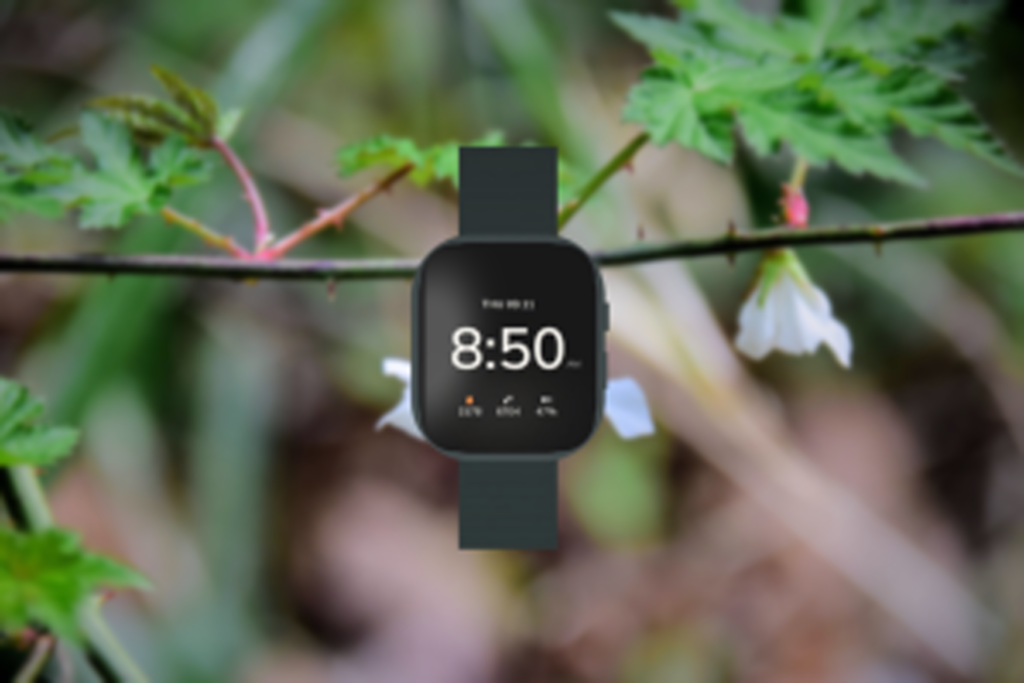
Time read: **8:50**
